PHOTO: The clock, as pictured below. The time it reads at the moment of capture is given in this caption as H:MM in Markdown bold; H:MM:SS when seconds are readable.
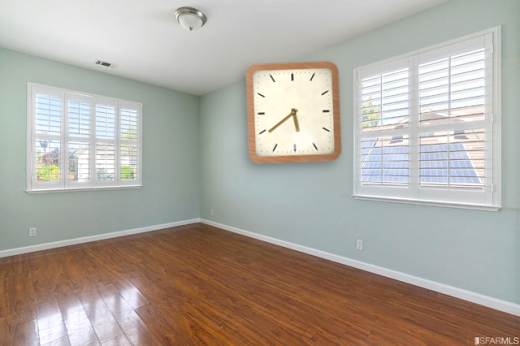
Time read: **5:39**
